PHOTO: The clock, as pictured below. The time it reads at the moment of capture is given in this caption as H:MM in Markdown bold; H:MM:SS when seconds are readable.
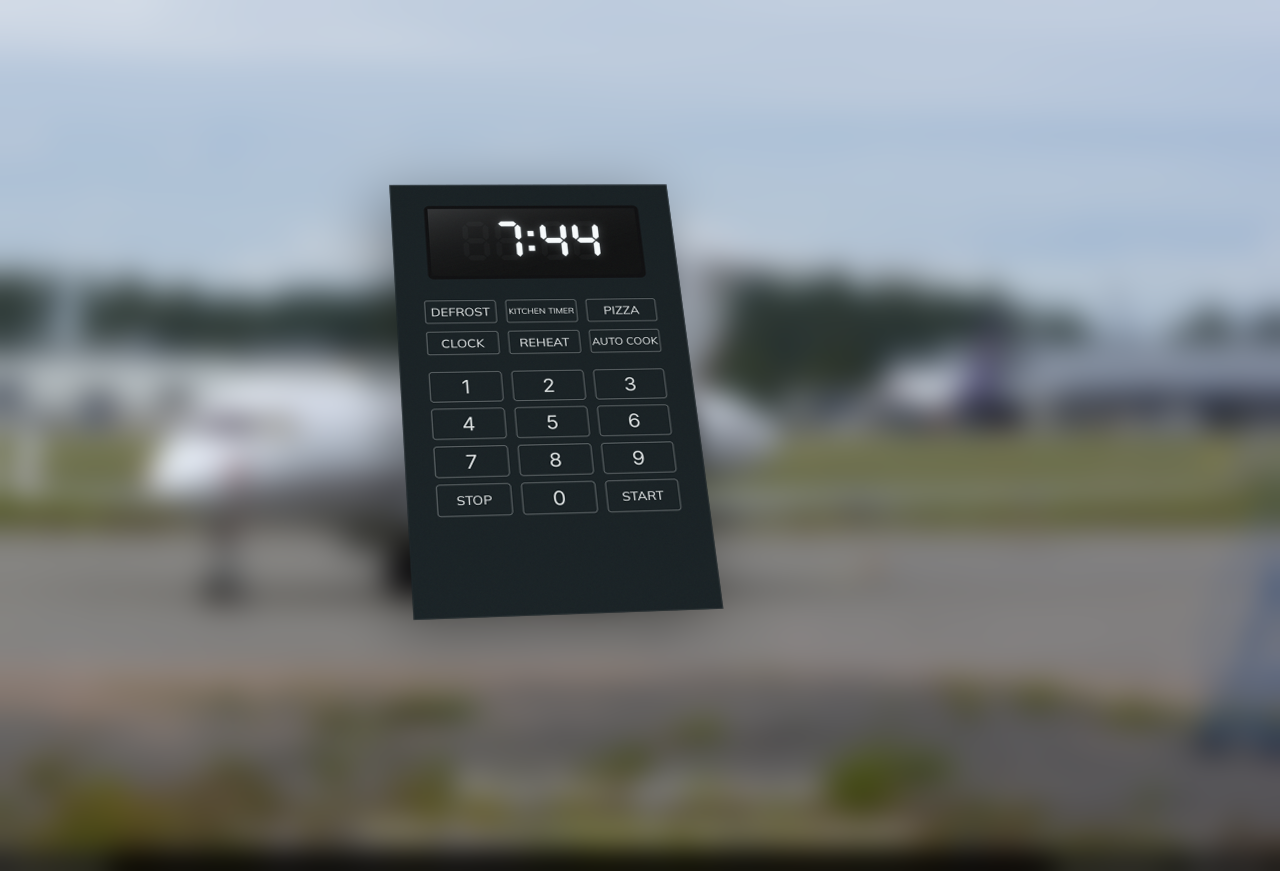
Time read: **7:44**
